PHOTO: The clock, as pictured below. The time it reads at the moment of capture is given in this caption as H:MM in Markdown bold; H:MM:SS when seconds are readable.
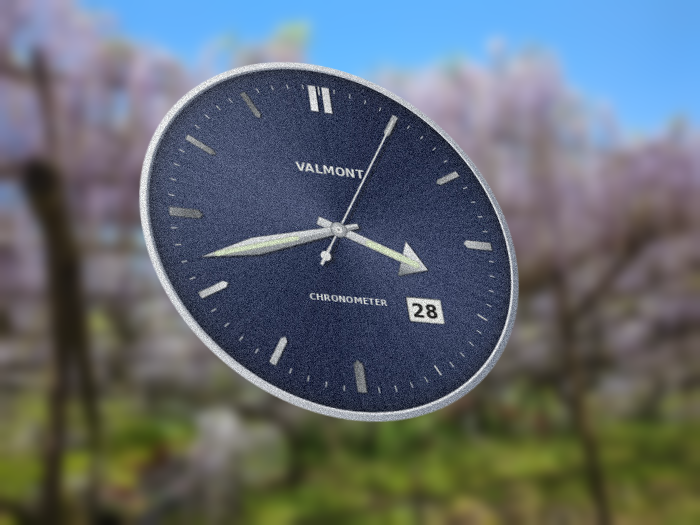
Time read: **3:42:05**
